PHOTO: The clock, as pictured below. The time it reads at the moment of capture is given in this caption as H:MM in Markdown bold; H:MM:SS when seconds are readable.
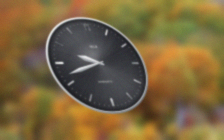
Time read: **9:42**
